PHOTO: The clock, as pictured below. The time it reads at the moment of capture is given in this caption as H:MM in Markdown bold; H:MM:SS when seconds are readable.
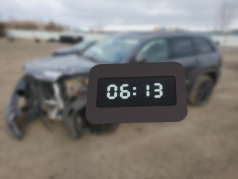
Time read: **6:13**
